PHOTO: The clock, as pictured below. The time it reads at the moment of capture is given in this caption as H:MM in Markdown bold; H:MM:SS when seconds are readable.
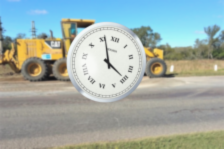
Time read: **3:56**
